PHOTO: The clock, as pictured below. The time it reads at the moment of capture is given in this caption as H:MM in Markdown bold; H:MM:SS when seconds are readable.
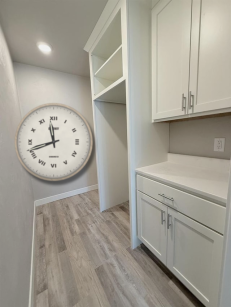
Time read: **11:42**
